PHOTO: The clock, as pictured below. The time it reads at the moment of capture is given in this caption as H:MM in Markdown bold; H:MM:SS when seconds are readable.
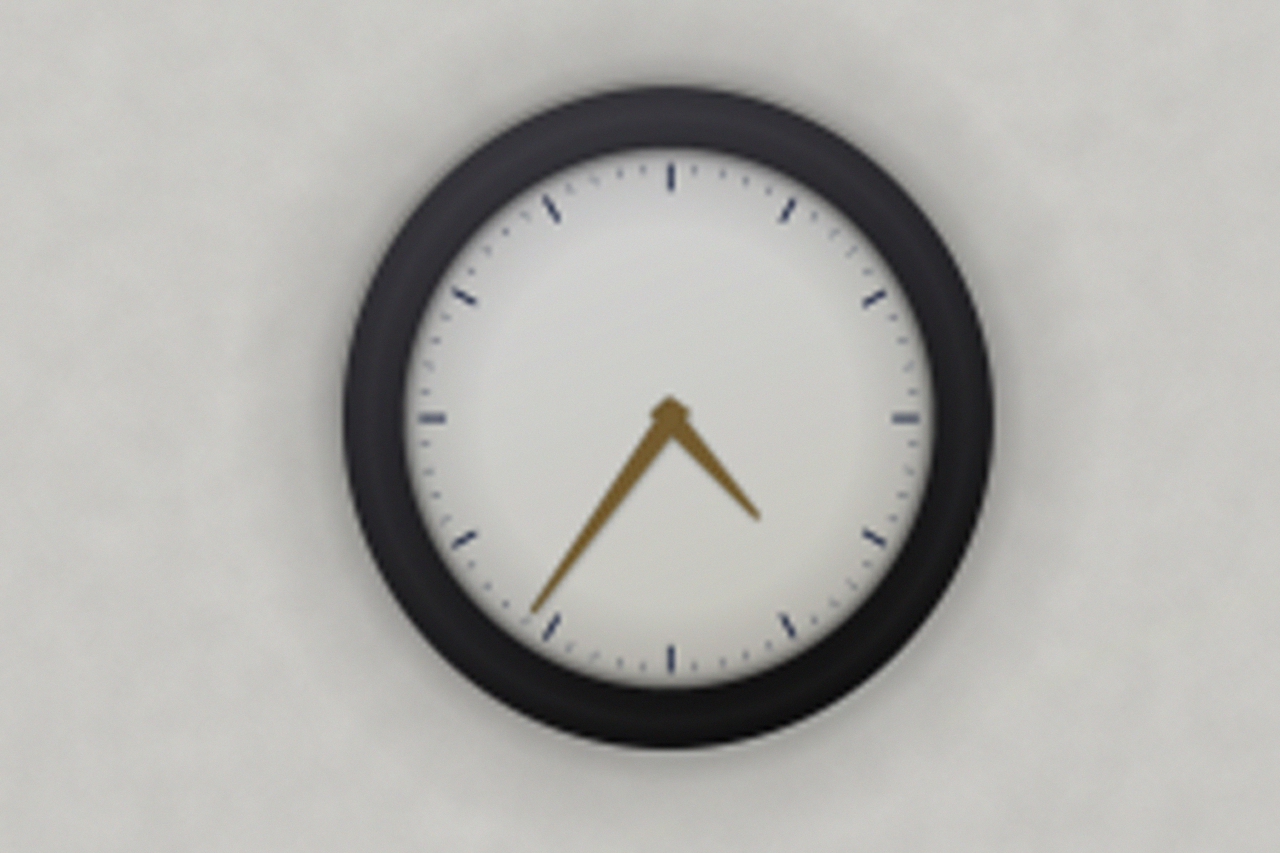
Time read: **4:36**
